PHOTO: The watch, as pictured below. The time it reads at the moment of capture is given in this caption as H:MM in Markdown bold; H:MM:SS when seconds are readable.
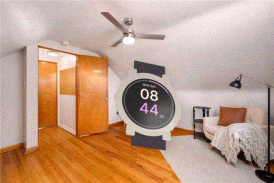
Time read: **8:44**
